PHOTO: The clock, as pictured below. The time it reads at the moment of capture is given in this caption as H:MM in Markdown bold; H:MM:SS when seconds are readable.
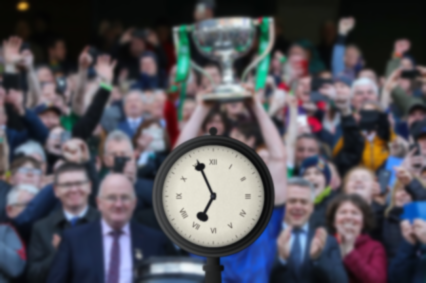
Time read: **6:56**
